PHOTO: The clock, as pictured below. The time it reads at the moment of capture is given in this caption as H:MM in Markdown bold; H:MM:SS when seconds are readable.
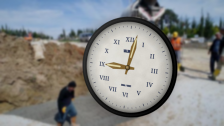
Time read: **9:02**
